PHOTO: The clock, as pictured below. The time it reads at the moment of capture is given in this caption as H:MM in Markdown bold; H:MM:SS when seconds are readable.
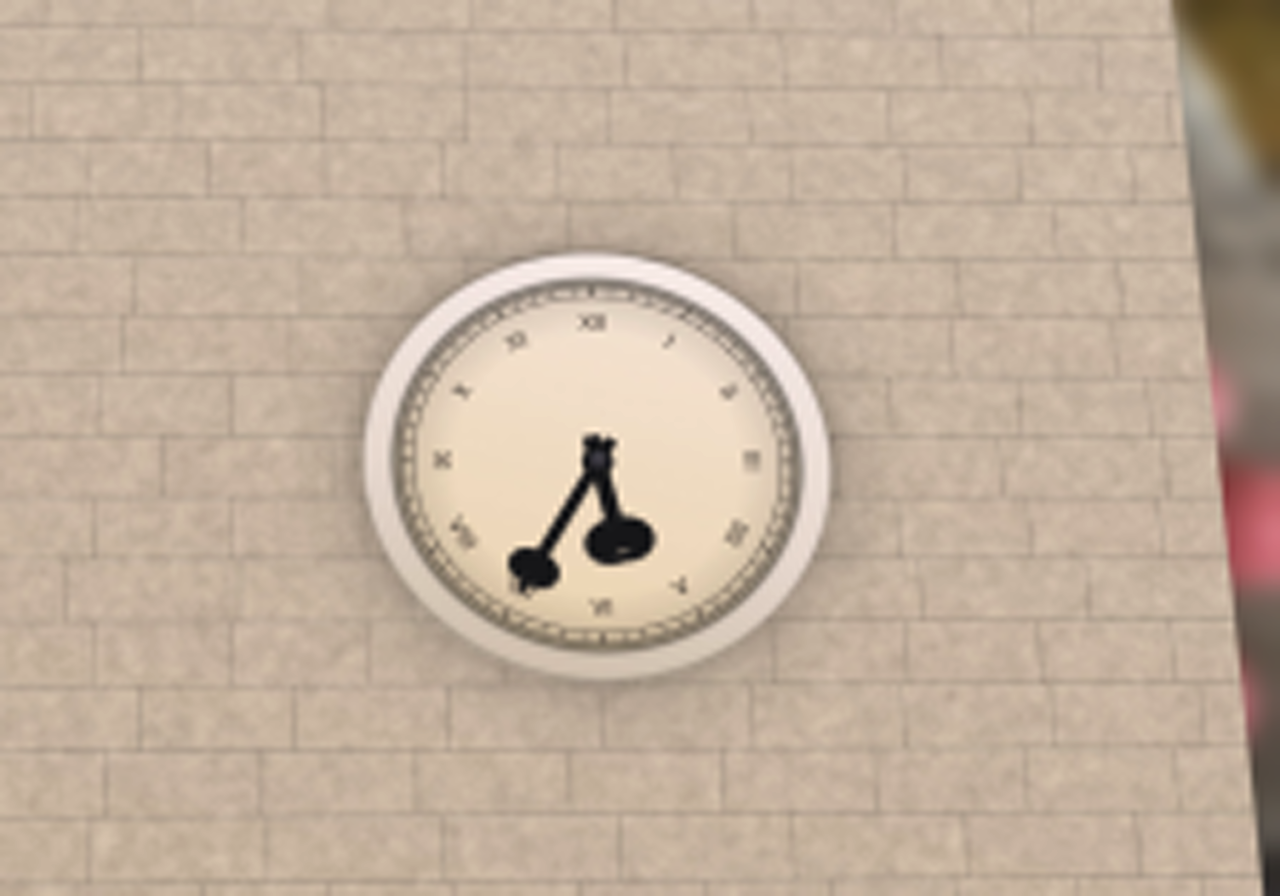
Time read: **5:35**
